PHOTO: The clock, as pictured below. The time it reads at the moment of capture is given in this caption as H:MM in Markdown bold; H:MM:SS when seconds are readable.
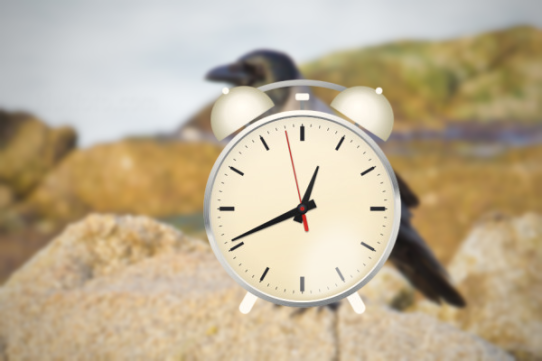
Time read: **12:40:58**
